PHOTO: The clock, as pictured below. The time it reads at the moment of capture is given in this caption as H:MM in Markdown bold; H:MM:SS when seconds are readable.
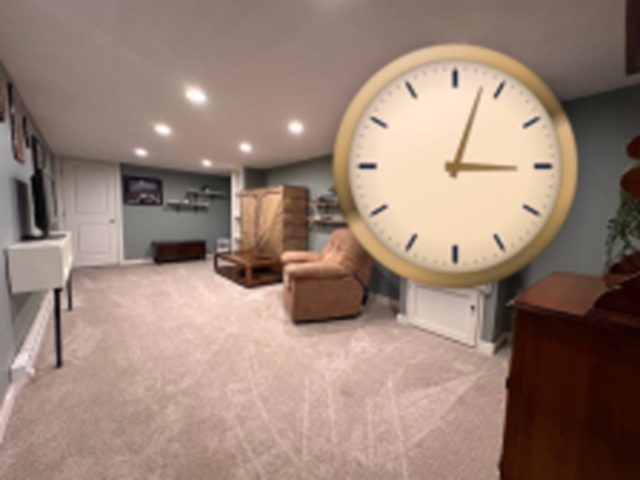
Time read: **3:03**
